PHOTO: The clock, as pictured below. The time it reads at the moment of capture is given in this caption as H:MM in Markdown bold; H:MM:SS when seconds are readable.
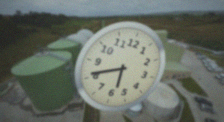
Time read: **5:41**
